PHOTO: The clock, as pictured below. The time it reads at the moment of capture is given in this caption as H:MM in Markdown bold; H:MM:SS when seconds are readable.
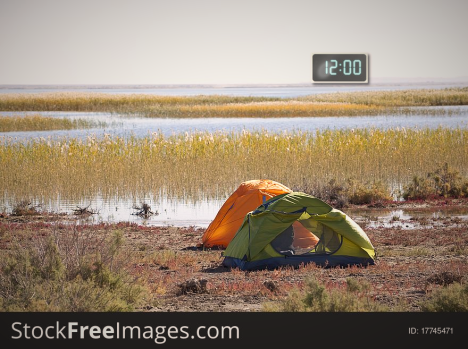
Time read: **12:00**
